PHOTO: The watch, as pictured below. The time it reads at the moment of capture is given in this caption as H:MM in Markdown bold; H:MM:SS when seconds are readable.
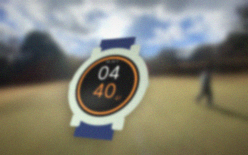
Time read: **4:40**
